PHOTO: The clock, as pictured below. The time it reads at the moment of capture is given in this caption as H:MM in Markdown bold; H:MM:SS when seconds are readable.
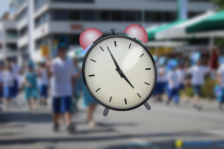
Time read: **4:57**
